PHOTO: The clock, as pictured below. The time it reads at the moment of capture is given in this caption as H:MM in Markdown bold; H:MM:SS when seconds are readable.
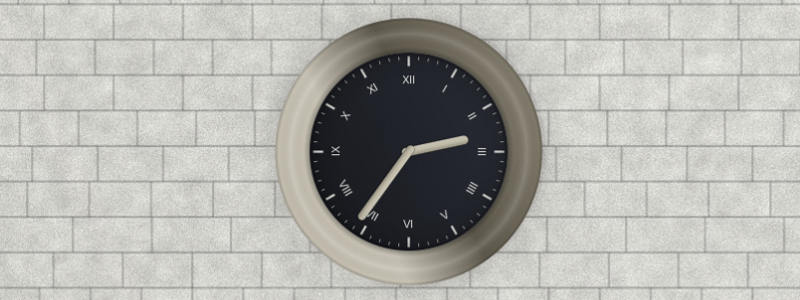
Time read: **2:36**
